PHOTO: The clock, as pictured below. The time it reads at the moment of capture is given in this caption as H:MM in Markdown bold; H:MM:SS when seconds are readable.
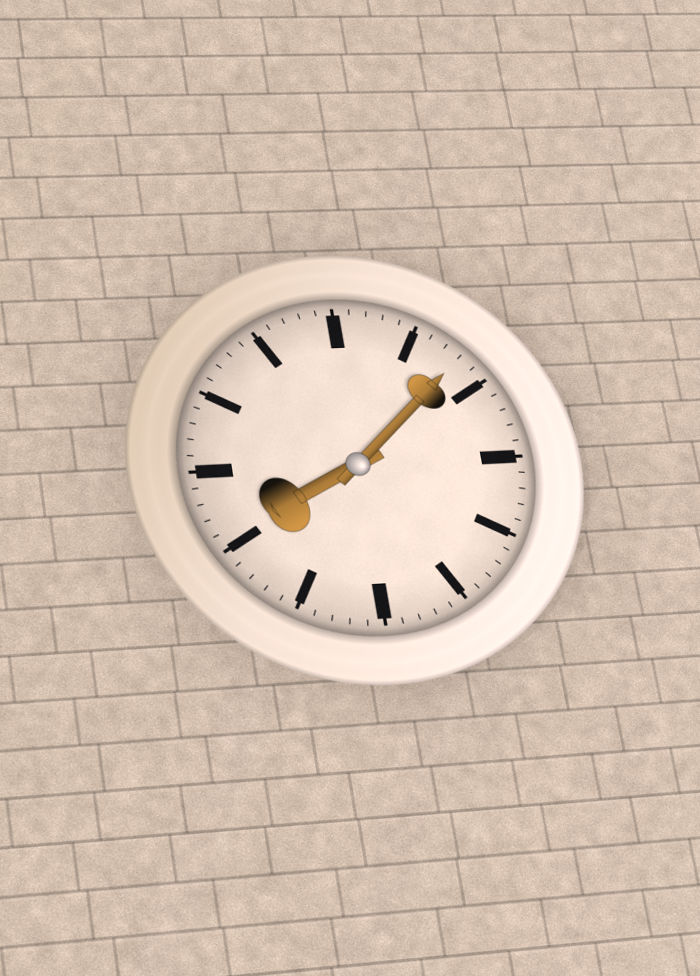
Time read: **8:08**
